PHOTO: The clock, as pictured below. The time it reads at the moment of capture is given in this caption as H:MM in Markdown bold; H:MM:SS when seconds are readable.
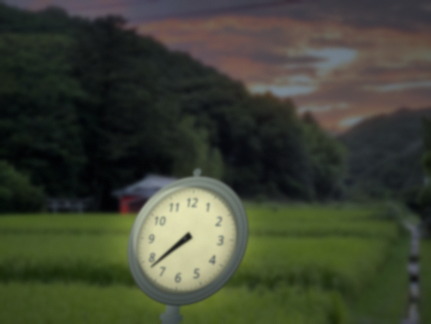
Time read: **7:38**
